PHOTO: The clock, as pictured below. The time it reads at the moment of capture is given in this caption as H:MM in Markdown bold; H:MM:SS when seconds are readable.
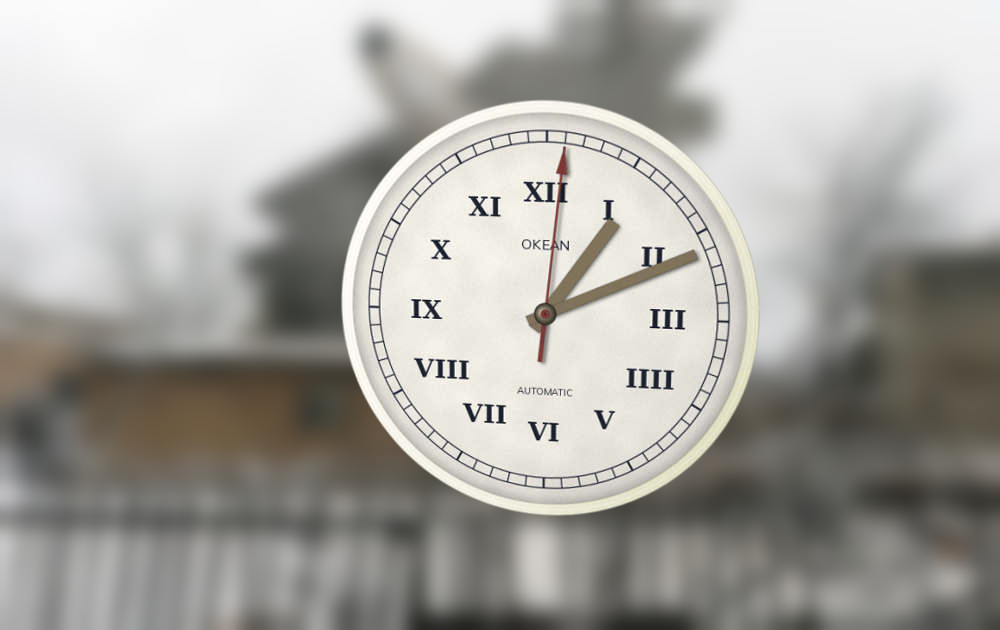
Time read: **1:11:01**
